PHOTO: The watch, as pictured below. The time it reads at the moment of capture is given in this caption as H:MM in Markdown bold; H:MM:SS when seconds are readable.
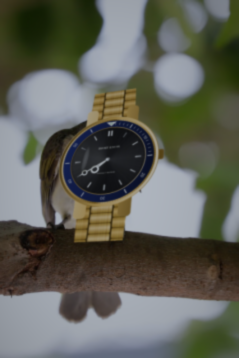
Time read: **7:40**
